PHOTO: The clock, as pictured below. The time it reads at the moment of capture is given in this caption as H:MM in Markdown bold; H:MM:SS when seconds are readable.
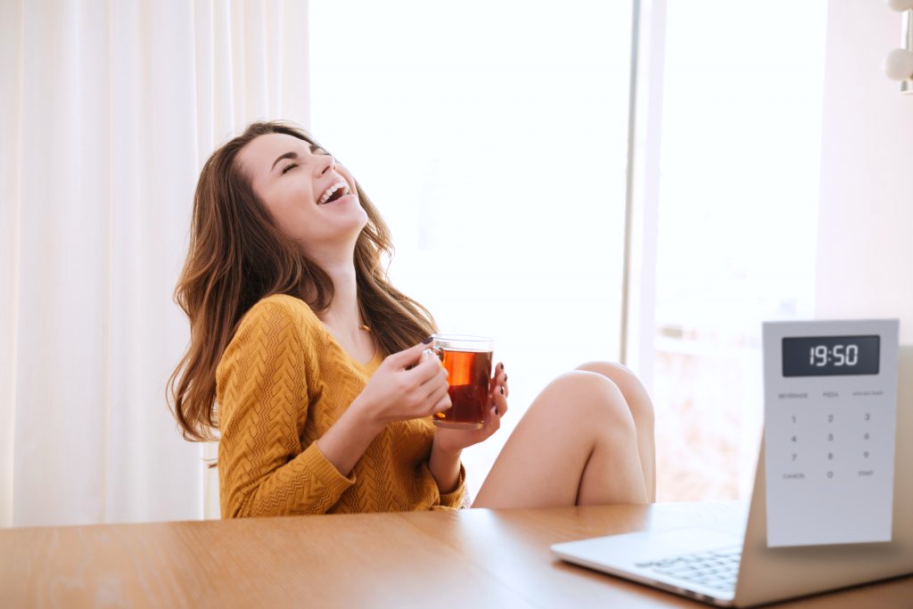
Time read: **19:50**
